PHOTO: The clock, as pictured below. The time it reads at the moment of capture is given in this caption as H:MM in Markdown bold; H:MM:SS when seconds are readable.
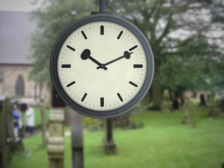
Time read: **10:11**
